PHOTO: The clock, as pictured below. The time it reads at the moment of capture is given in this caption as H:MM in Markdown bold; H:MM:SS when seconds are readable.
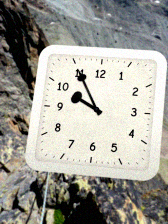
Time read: **9:55**
